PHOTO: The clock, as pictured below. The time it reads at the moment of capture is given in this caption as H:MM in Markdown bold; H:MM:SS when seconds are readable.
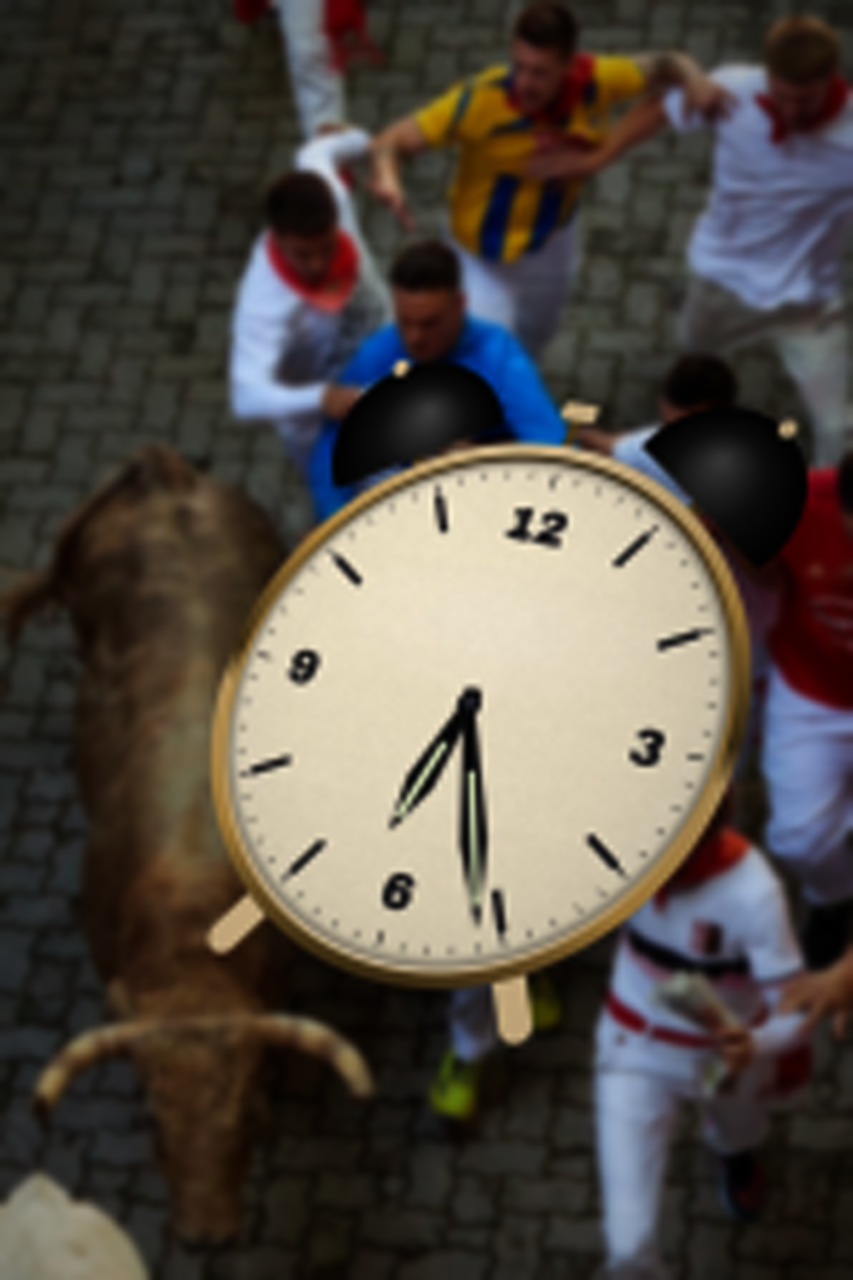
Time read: **6:26**
